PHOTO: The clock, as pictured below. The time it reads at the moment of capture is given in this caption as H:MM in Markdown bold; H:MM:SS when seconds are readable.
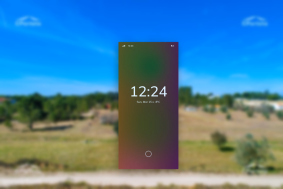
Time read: **12:24**
